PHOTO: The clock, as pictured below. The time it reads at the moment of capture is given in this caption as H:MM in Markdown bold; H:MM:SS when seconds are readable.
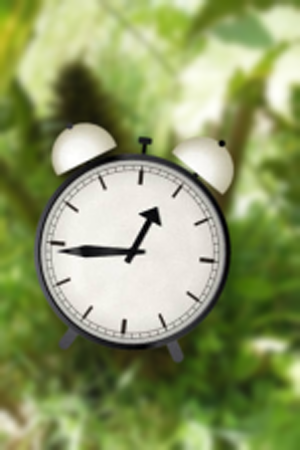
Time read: **12:44**
